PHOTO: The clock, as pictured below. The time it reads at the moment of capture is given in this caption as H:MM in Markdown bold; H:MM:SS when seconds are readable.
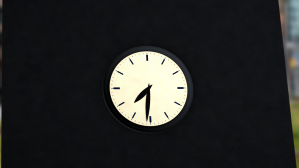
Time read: **7:31**
